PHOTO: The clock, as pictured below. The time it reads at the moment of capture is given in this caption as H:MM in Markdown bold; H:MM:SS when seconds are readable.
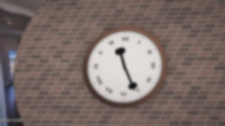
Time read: **11:26**
